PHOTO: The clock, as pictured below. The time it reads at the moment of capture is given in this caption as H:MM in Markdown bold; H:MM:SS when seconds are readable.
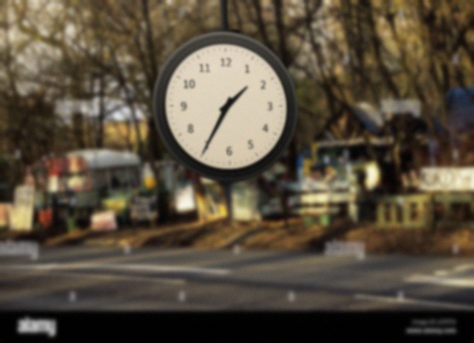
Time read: **1:35**
